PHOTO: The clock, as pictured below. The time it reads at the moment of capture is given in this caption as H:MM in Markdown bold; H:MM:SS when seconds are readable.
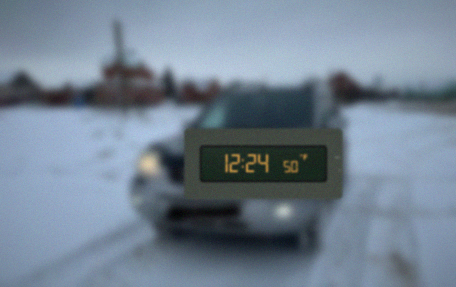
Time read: **12:24**
